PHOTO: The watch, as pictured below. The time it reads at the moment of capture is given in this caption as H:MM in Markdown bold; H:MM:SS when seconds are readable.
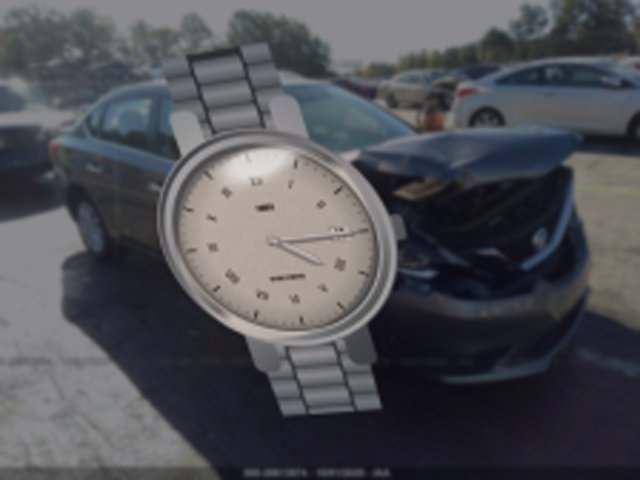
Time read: **4:15**
